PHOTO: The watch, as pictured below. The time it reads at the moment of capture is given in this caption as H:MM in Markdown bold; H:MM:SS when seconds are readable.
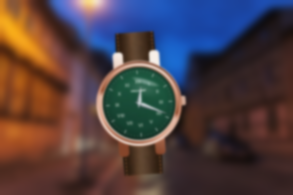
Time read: **12:19**
